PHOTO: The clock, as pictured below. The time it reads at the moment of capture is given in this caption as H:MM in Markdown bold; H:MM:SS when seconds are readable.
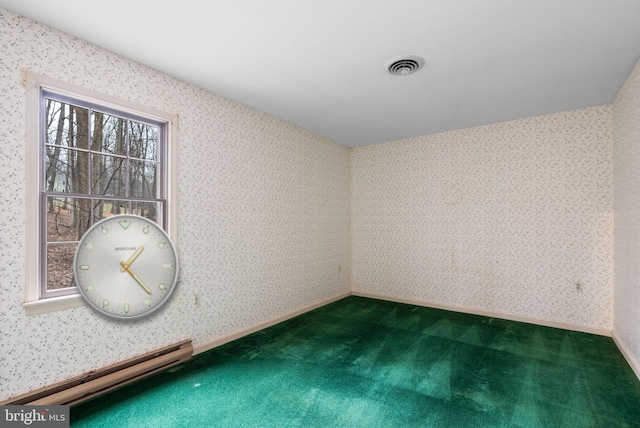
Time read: **1:23**
